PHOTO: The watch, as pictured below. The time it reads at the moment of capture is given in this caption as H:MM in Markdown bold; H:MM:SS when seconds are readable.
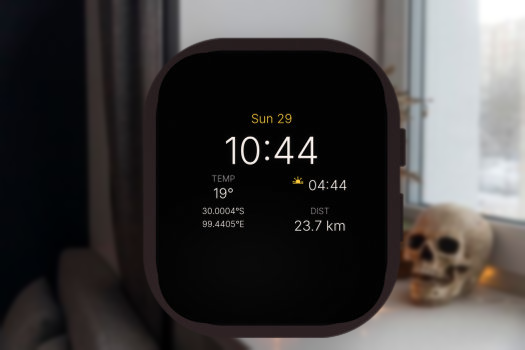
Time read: **10:44**
